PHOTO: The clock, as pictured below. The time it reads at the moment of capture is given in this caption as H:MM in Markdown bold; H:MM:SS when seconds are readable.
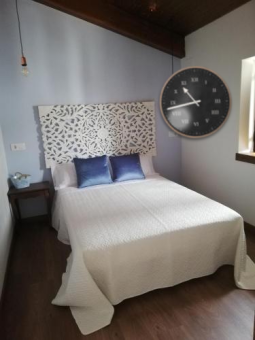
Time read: **10:43**
